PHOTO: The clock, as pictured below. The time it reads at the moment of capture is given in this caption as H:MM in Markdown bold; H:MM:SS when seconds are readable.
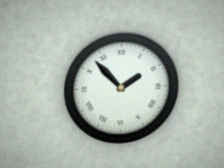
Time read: **1:53**
